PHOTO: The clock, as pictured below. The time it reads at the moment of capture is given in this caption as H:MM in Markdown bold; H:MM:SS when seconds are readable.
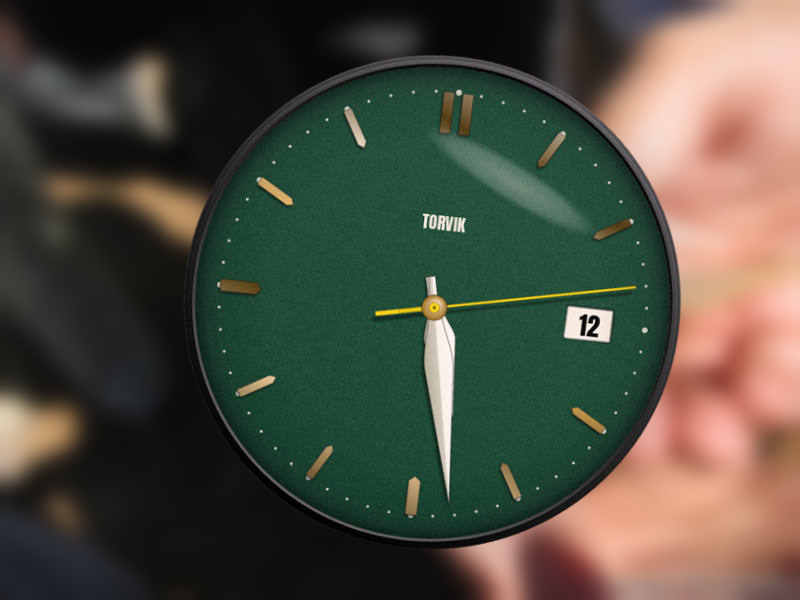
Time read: **5:28:13**
